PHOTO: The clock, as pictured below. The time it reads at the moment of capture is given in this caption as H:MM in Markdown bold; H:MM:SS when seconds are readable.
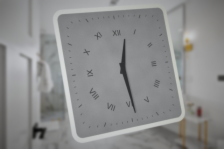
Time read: **12:29**
